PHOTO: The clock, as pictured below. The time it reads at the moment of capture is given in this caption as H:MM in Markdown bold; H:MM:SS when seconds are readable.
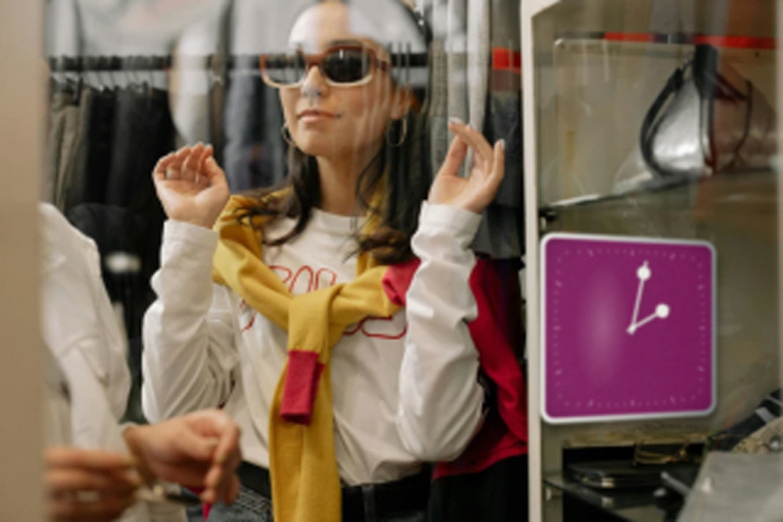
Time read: **2:02**
